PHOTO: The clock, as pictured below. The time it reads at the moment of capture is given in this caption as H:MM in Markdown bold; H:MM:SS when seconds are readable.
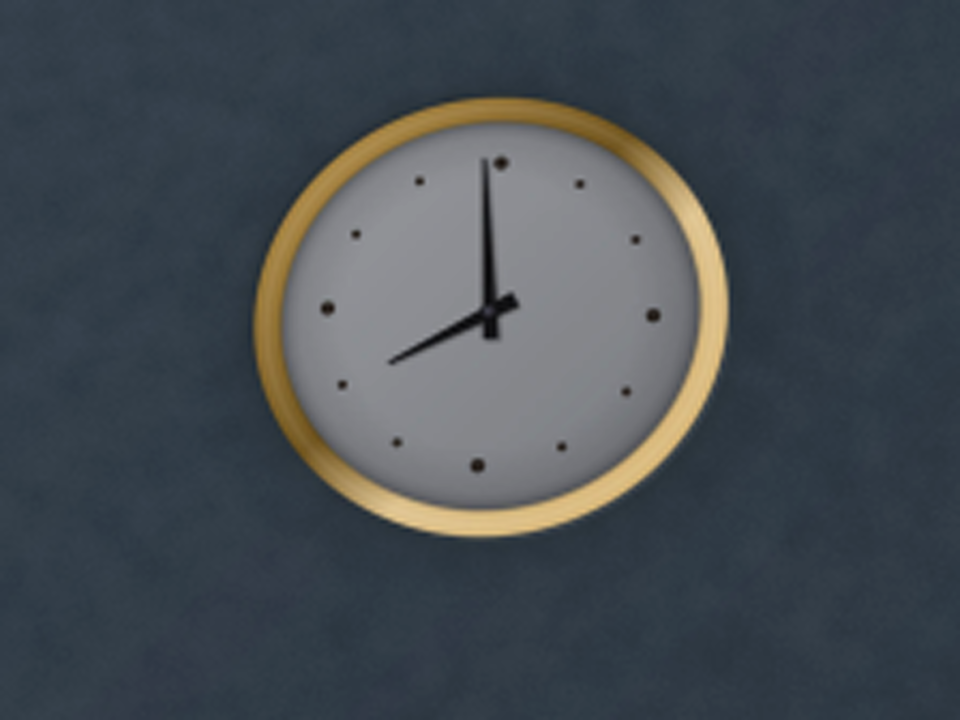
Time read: **7:59**
